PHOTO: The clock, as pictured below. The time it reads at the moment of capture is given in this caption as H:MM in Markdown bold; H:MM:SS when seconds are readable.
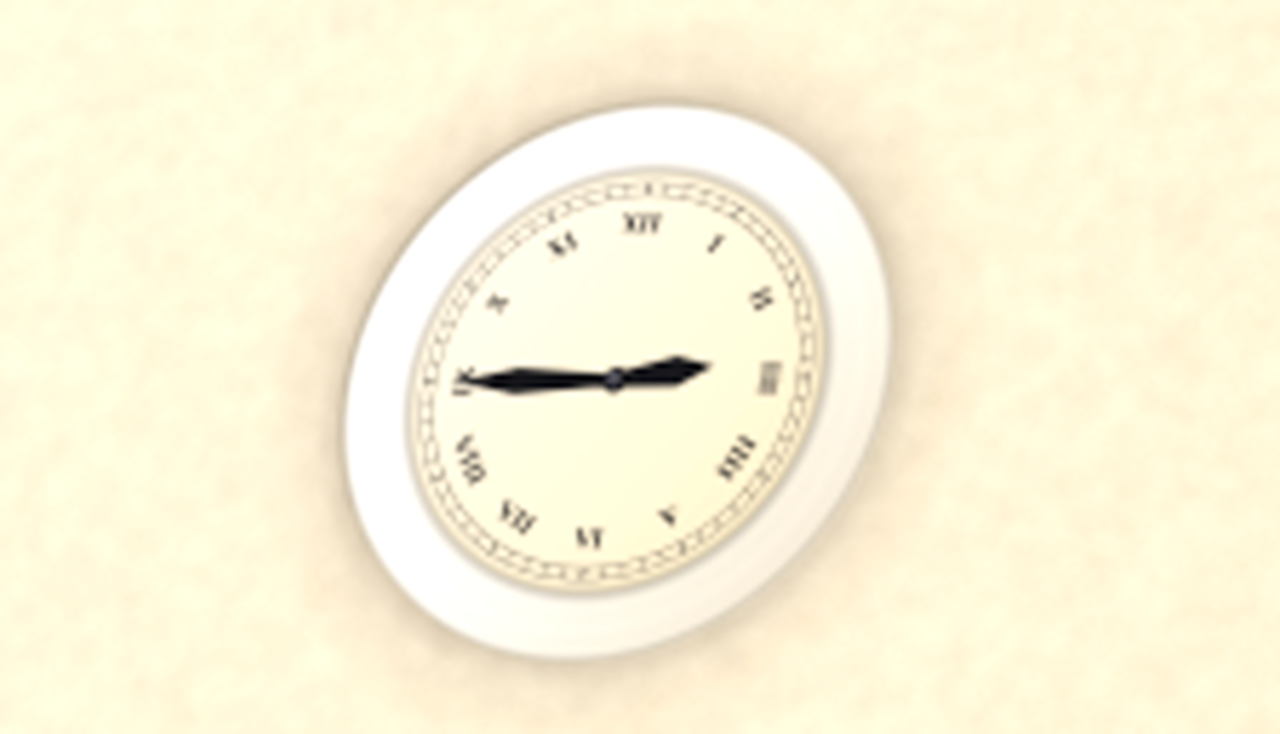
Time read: **2:45**
